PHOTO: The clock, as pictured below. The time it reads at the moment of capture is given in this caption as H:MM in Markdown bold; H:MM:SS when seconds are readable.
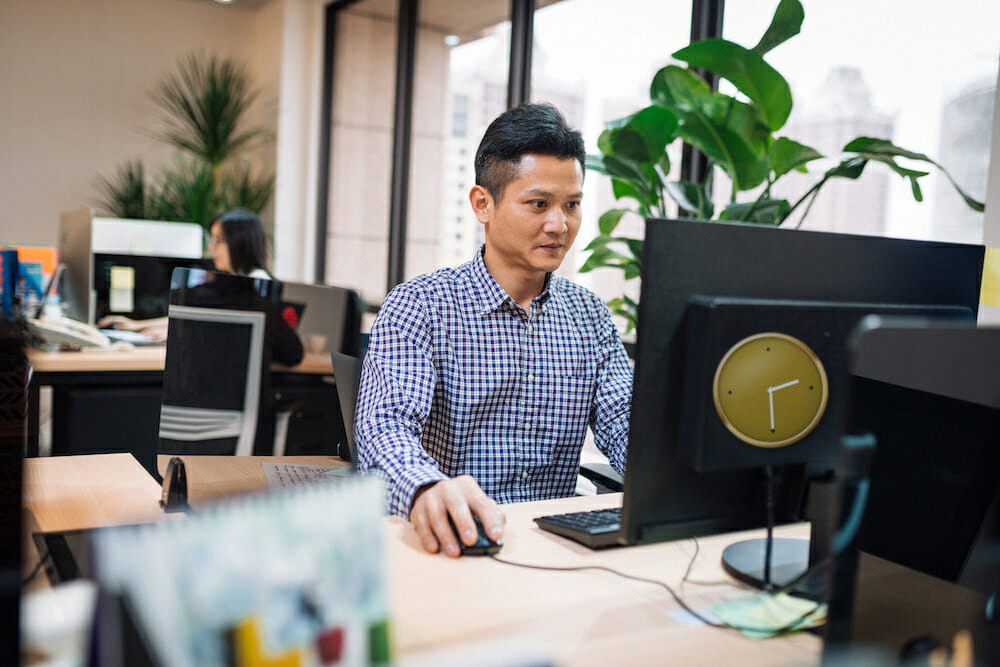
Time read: **2:30**
